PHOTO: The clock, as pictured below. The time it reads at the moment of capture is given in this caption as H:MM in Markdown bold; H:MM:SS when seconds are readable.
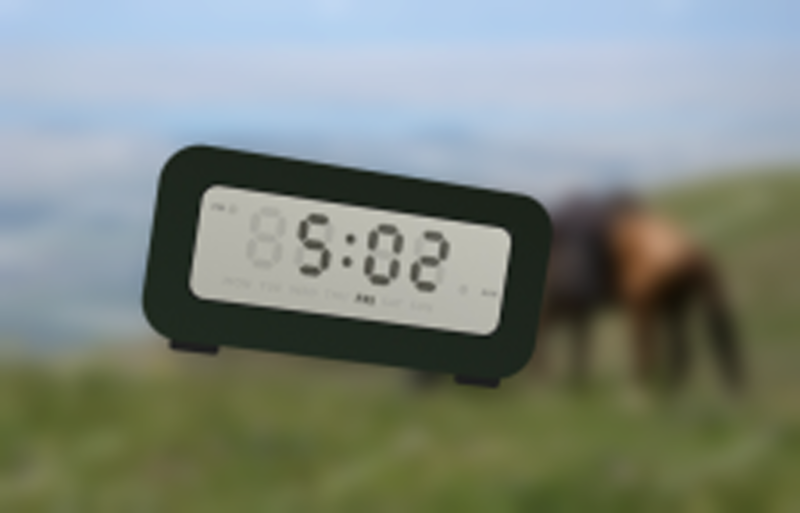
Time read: **5:02**
